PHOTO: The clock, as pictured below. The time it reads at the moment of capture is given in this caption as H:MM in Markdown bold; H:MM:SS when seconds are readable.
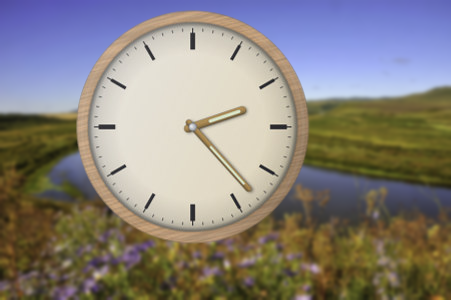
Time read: **2:23**
